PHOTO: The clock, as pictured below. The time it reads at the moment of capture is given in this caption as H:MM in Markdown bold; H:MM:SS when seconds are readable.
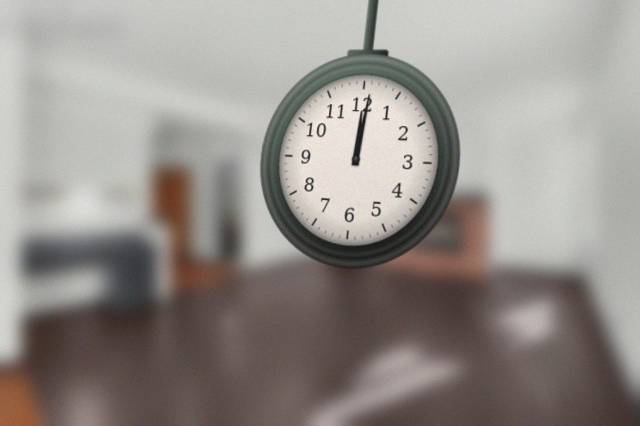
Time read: **12:01**
